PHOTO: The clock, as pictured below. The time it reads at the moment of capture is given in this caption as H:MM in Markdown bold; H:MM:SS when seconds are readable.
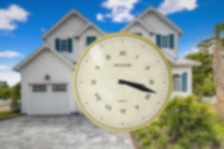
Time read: **3:18**
